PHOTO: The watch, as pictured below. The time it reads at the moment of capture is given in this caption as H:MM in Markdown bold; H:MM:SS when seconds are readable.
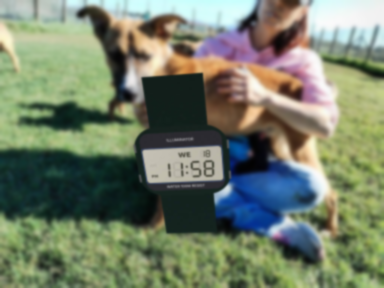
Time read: **11:58**
